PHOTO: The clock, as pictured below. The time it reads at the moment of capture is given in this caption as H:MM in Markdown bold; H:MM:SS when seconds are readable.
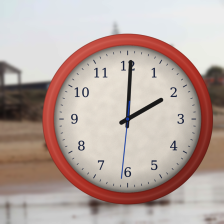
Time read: **2:00:31**
